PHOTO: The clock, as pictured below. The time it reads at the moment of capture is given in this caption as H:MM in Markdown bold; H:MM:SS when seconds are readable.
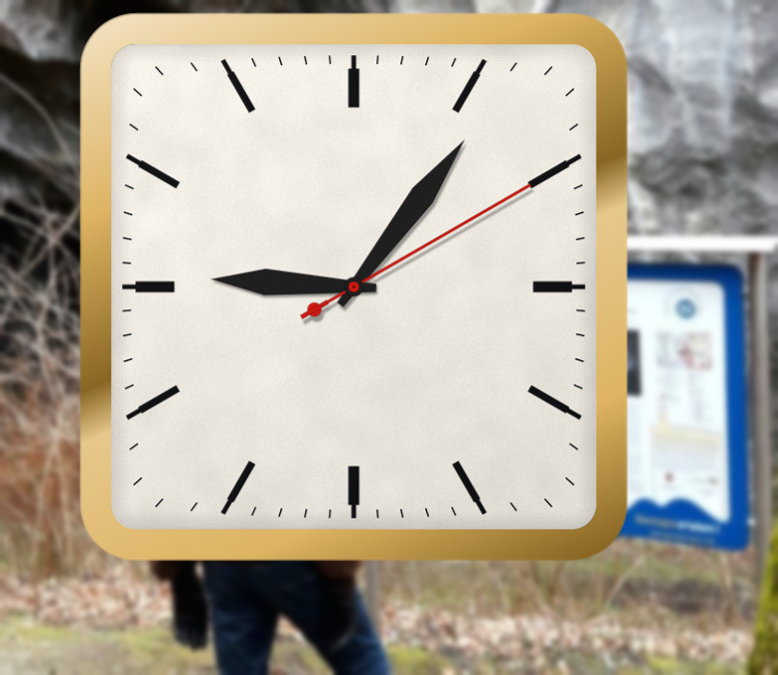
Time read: **9:06:10**
